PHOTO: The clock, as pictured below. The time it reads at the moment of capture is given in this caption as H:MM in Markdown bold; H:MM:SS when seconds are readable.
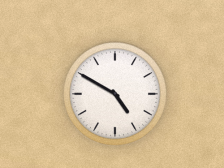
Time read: **4:50**
